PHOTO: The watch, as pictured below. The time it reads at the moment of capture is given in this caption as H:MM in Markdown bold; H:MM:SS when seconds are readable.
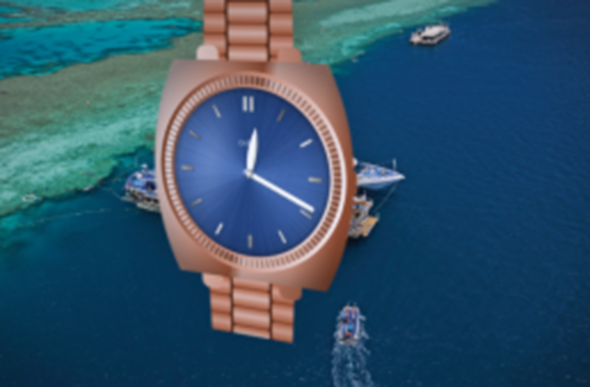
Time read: **12:19**
